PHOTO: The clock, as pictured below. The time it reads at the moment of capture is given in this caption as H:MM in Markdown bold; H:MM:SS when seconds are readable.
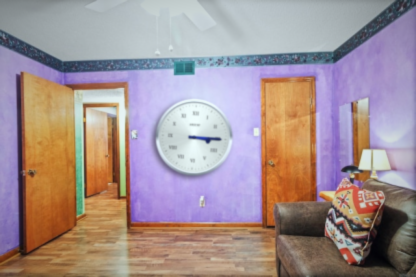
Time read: **3:15**
